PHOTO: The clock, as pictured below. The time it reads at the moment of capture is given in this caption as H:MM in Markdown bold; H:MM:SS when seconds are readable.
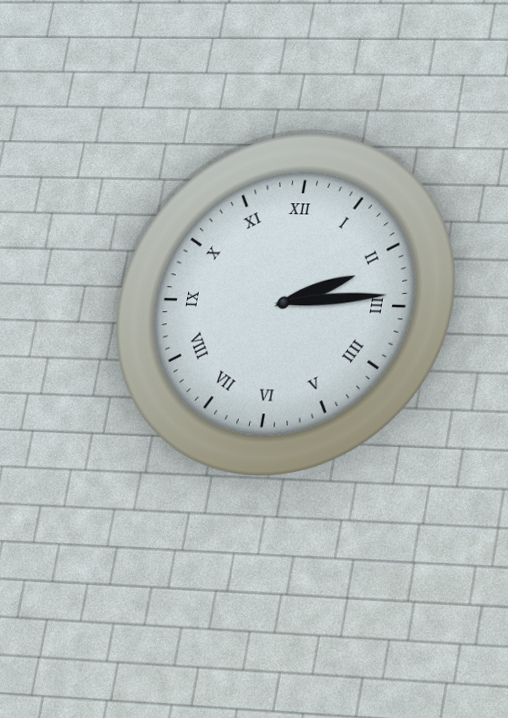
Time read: **2:14**
